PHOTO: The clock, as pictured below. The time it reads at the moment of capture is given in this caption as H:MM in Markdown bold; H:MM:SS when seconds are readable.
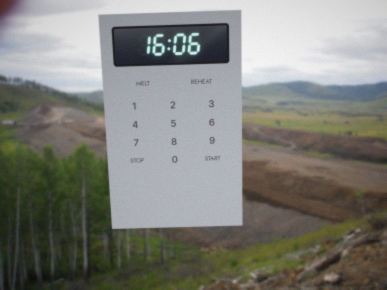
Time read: **16:06**
